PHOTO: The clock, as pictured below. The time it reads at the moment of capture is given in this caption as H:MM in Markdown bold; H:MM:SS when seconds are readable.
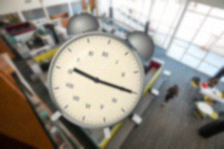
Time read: **9:15**
